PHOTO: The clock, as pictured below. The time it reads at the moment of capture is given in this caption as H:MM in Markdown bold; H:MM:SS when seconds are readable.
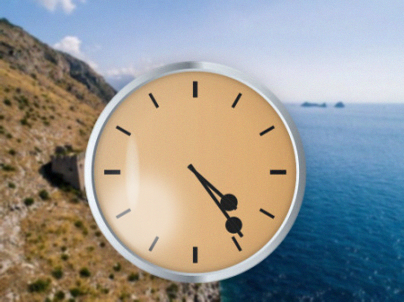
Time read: **4:24**
